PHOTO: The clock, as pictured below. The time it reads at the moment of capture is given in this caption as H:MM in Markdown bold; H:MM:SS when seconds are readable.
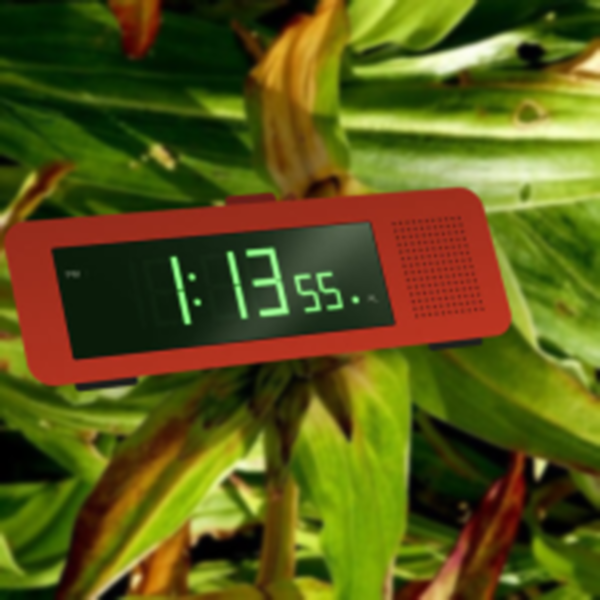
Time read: **1:13:55**
